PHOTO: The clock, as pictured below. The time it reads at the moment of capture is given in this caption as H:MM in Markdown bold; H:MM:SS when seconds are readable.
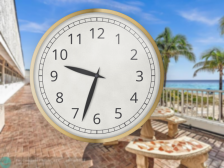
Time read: **9:33**
